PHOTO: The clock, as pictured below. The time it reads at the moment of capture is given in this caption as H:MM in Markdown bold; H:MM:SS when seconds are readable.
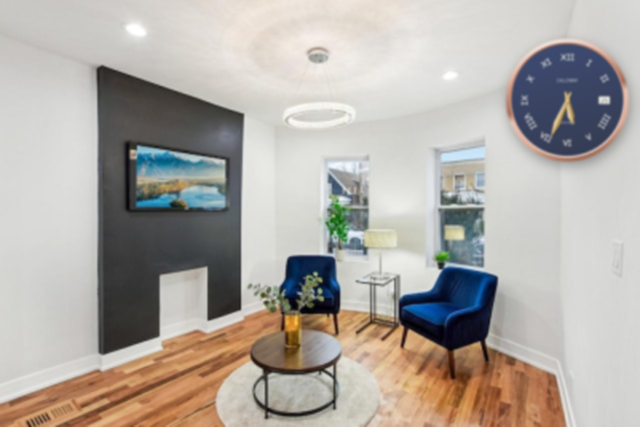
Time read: **5:34**
